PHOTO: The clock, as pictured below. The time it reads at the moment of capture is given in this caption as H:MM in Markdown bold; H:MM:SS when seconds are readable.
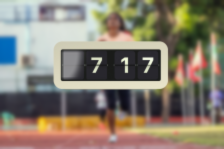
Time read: **7:17**
